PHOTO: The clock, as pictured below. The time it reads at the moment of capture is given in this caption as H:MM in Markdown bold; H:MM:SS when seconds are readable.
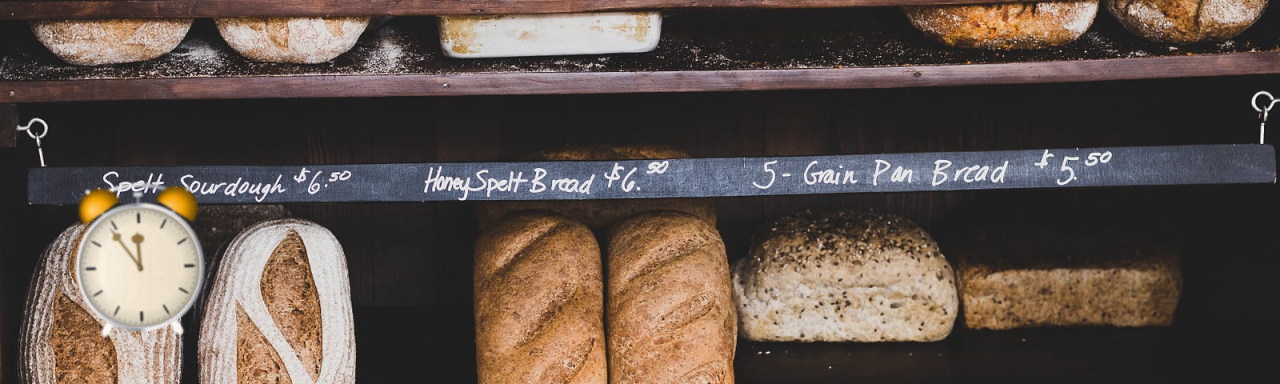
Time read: **11:54**
